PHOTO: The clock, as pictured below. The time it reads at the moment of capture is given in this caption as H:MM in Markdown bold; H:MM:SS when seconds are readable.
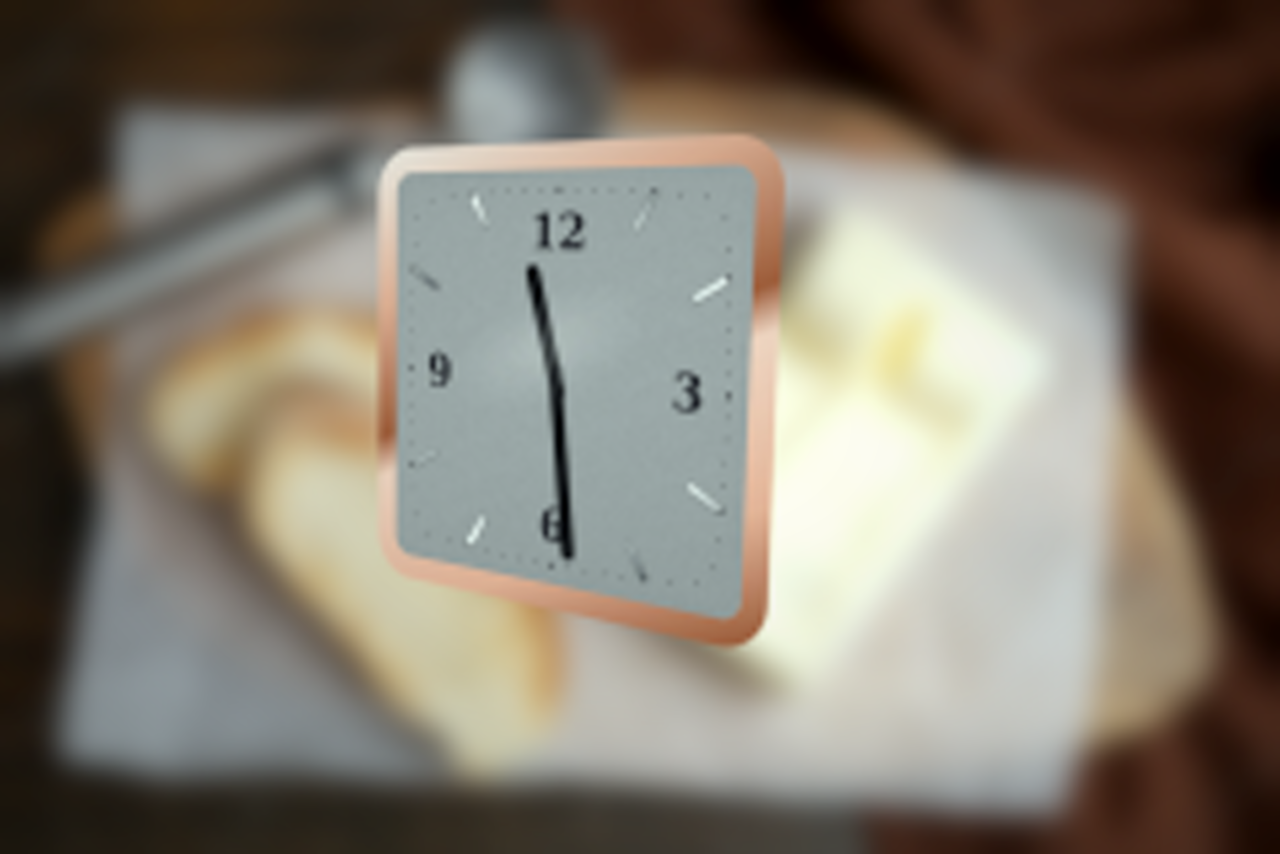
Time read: **11:29**
